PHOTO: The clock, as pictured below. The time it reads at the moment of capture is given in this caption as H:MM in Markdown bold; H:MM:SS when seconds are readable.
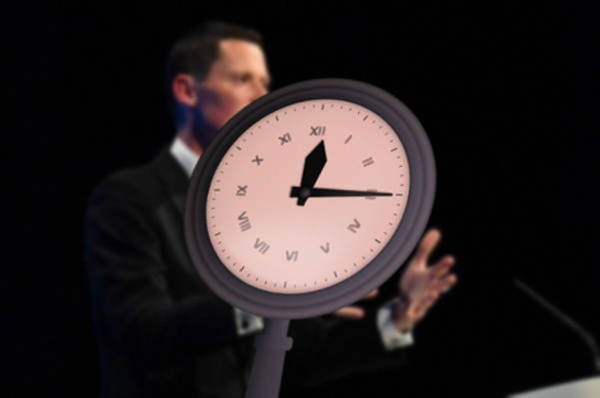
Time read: **12:15**
